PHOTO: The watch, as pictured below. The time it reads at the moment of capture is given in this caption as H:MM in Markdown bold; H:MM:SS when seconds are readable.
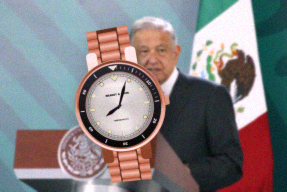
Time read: **8:04**
